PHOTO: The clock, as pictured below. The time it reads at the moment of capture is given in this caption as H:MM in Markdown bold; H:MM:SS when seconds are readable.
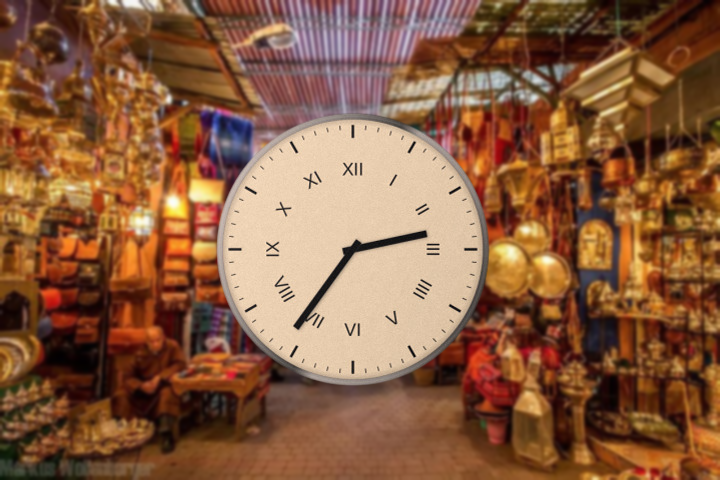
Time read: **2:36**
